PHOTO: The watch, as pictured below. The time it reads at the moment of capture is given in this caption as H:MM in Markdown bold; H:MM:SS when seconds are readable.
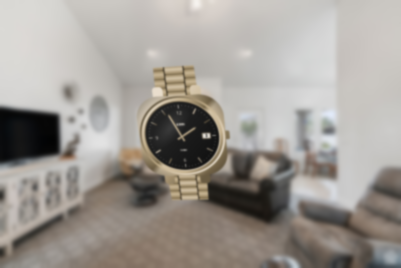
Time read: **1:56**
